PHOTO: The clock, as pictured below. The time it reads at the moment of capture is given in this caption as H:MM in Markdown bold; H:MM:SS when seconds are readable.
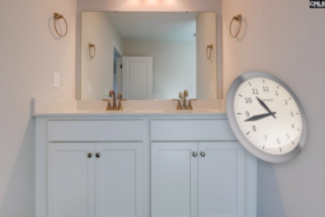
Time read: **10:43**
